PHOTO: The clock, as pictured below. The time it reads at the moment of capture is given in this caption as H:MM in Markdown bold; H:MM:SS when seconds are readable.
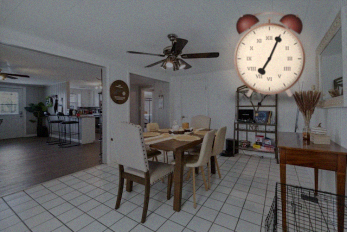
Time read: **7:04**
